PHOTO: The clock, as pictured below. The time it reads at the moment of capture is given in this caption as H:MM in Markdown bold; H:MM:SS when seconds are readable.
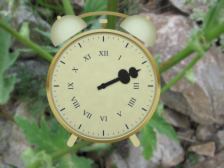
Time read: **2:11**
